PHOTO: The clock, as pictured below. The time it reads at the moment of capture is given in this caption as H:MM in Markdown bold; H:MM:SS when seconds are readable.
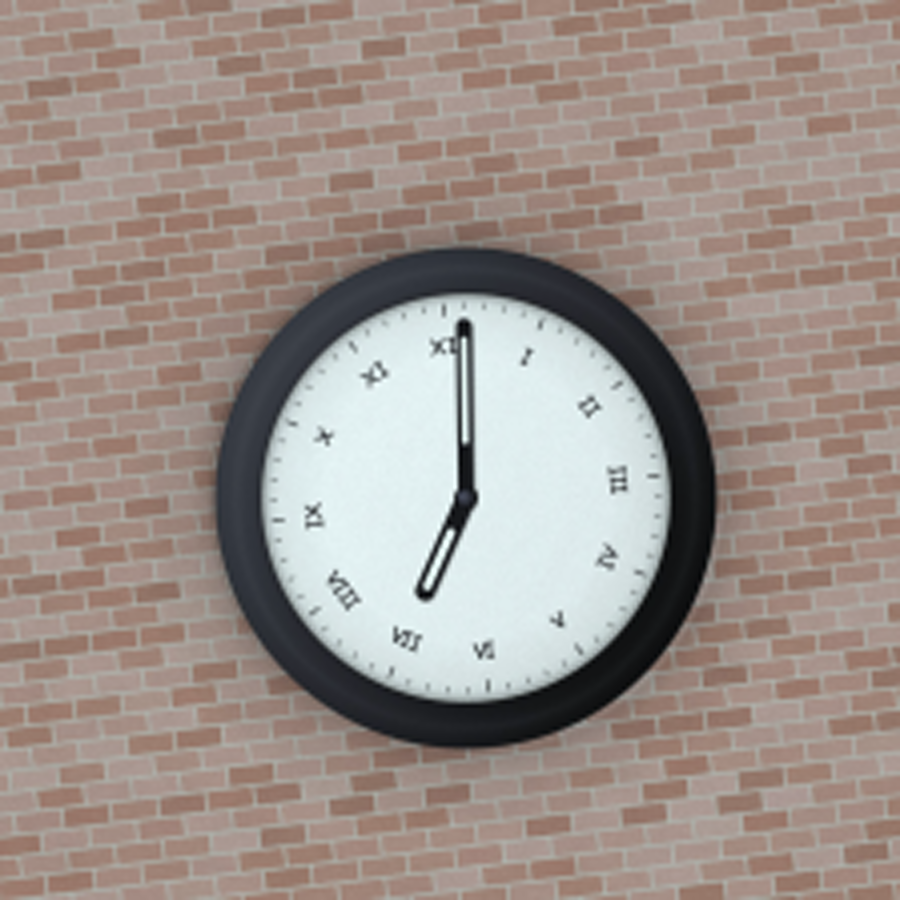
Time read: **7:01**
